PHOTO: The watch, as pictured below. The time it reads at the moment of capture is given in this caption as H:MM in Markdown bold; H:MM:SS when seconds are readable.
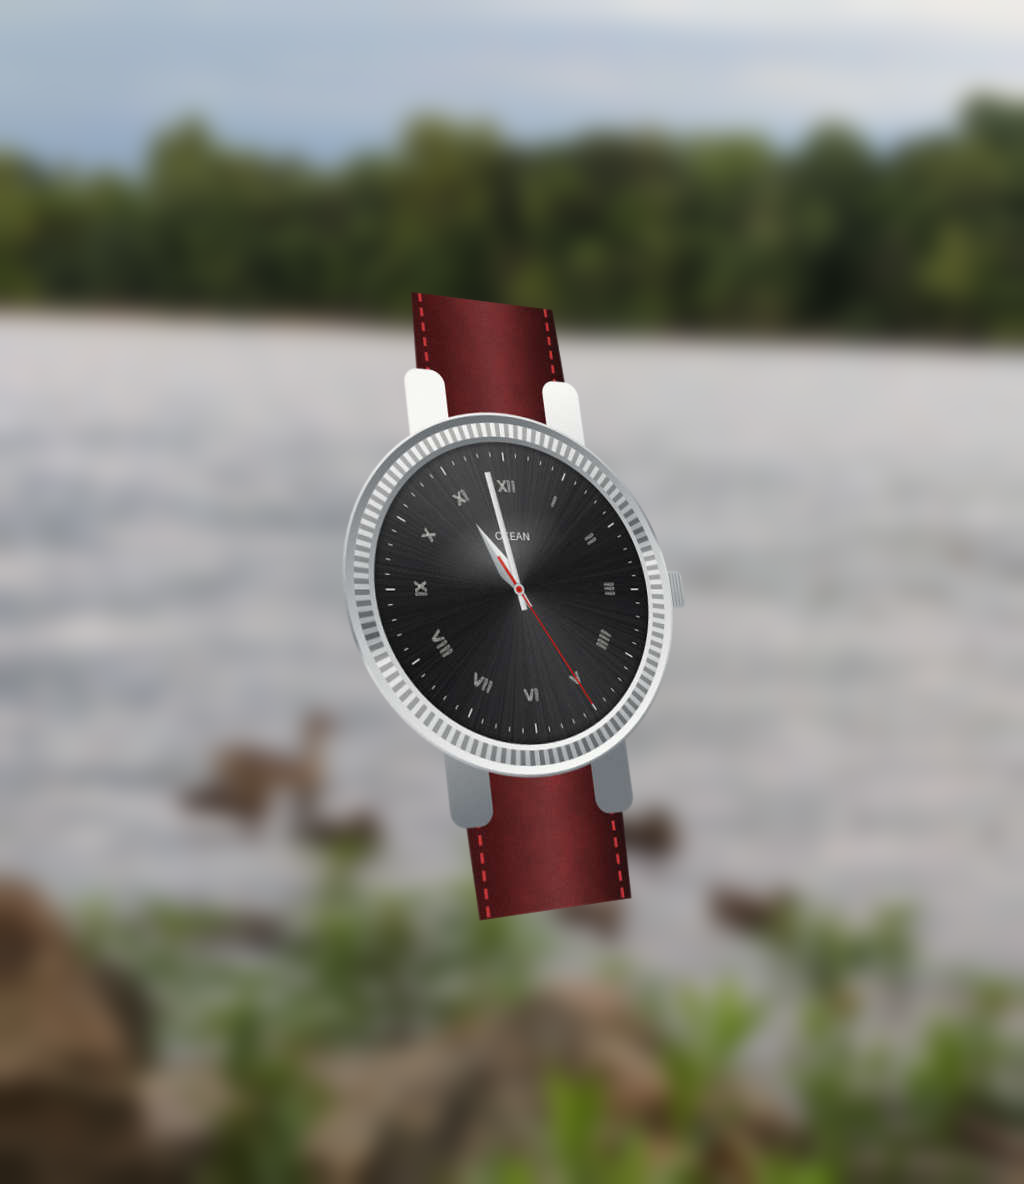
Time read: **10:58:25**
